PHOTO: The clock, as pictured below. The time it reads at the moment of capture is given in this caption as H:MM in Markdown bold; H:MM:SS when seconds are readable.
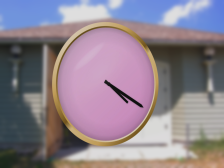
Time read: **4:20**
